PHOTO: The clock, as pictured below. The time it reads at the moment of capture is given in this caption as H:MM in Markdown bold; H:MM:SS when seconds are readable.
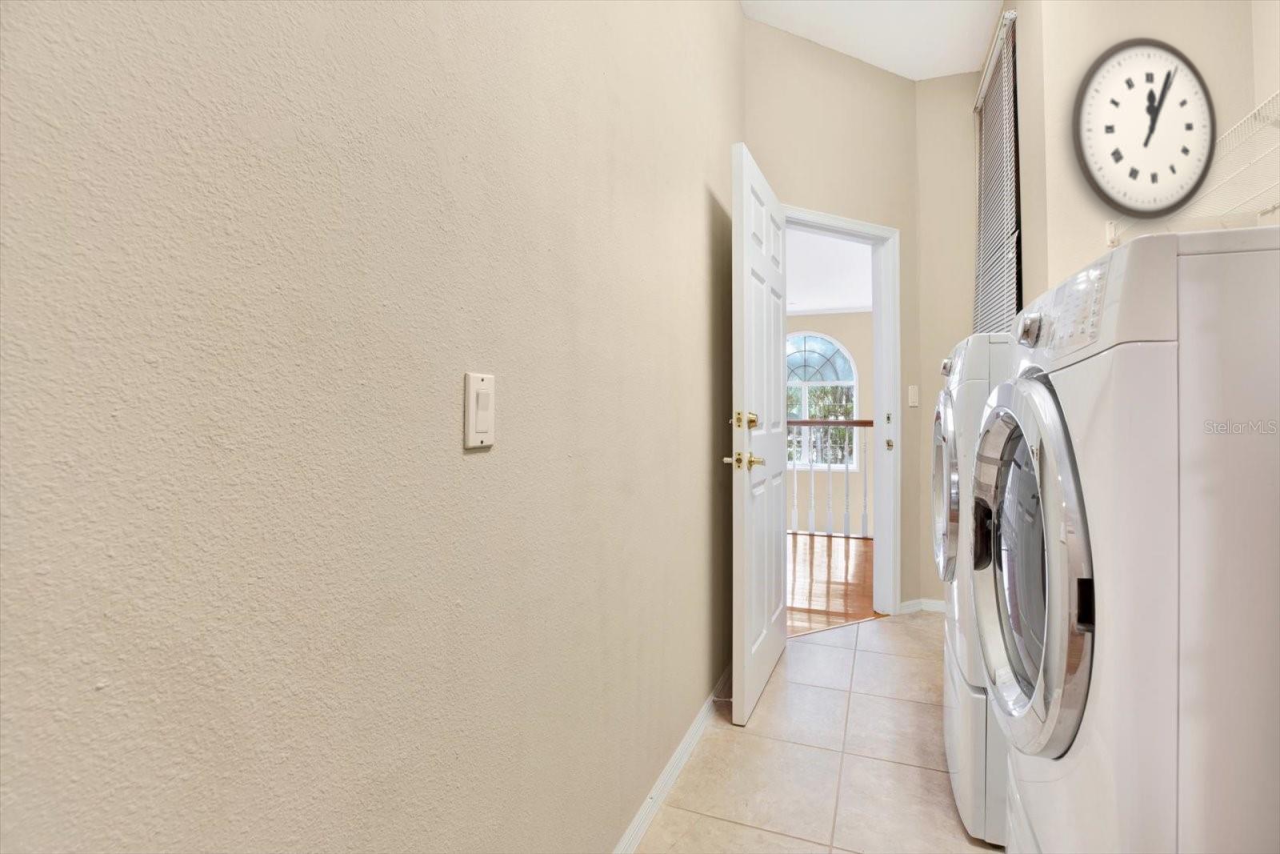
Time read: **12:04:05**
